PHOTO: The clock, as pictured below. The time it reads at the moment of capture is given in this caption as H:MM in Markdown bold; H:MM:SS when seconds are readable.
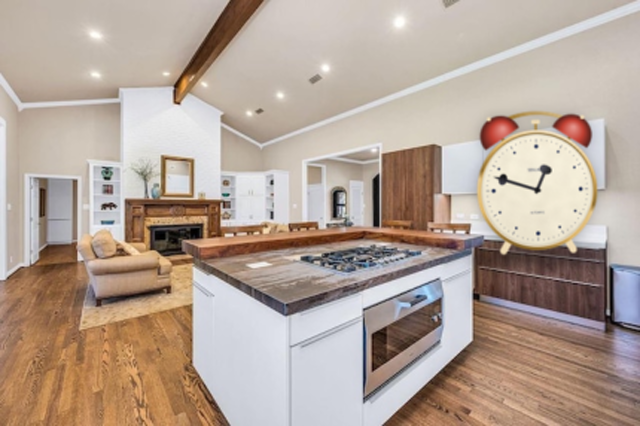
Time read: **12:48**
